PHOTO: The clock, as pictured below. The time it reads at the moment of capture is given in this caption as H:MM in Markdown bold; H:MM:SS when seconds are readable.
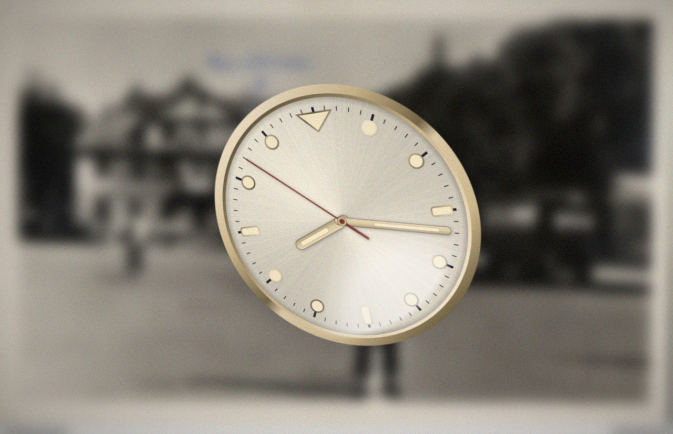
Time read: **8:16:52**
